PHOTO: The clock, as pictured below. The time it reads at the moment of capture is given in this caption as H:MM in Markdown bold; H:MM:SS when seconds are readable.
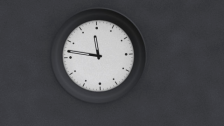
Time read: **11:47**
